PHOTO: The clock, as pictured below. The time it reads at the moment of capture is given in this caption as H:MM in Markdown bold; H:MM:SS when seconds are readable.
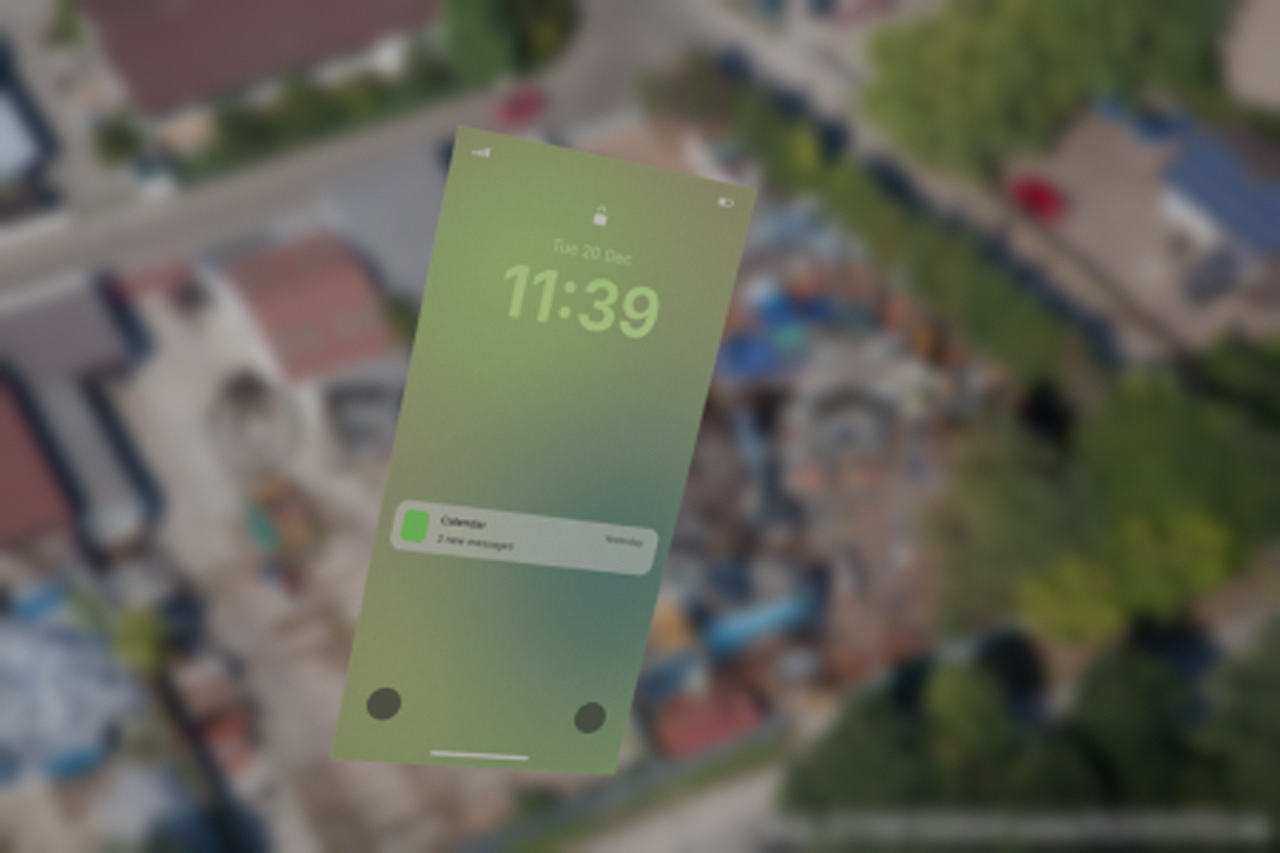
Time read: **11:39**
